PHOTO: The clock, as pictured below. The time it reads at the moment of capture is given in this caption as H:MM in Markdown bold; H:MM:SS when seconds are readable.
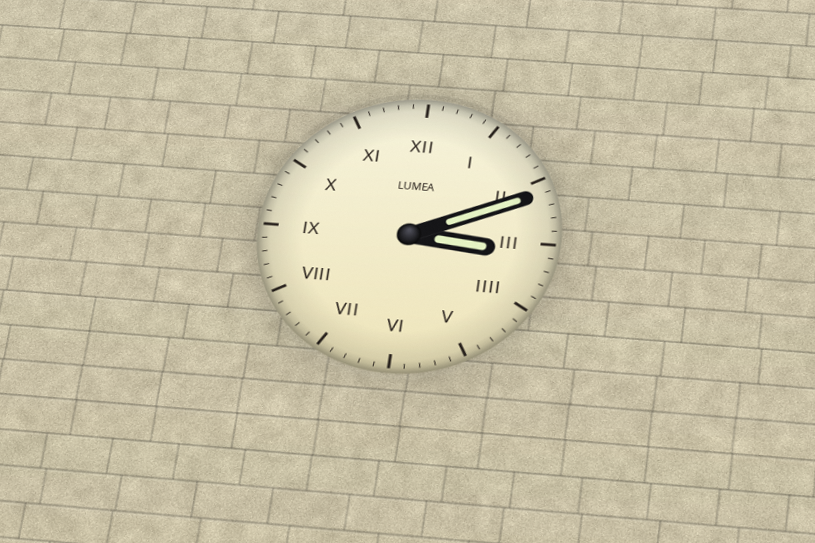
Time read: **3:11**
